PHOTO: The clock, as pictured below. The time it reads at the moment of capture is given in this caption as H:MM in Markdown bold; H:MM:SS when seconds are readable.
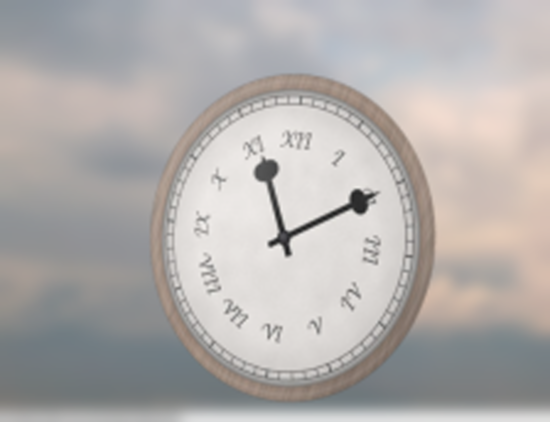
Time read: **11:10**
